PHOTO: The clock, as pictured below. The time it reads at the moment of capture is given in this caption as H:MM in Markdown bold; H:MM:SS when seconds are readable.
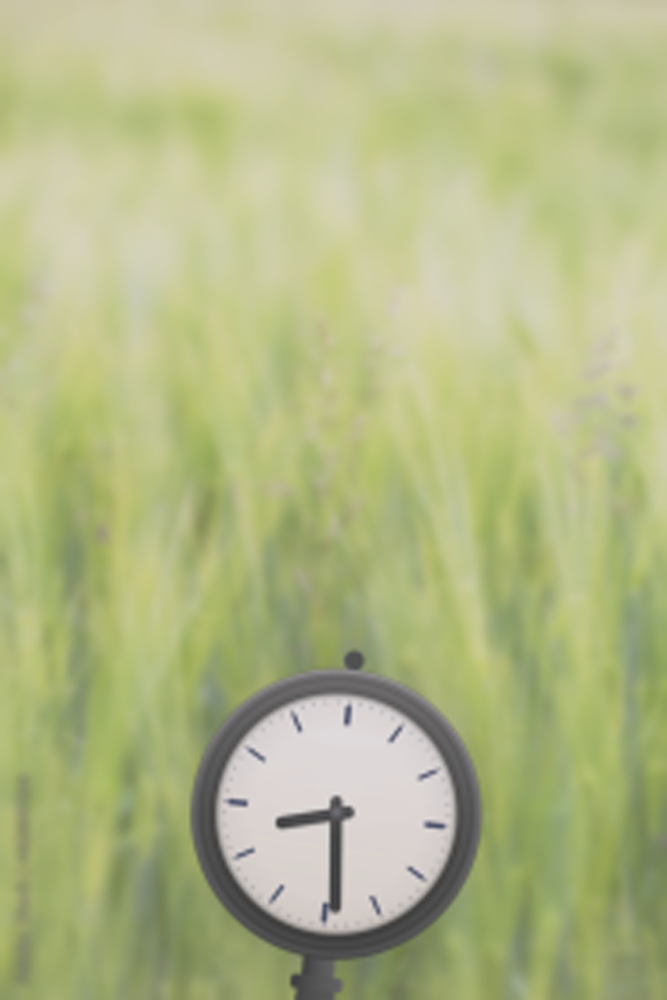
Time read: **8:29**
